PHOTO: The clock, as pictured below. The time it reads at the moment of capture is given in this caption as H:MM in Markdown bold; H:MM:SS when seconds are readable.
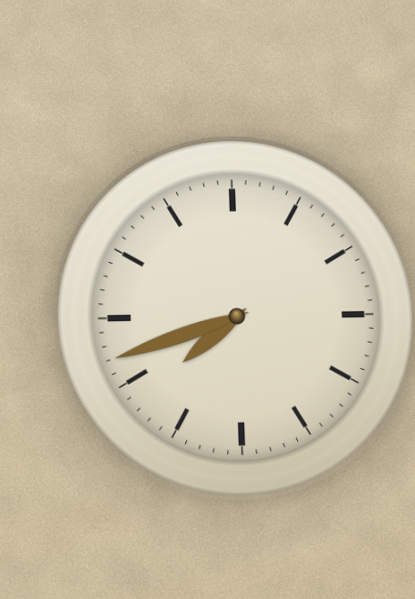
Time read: **7:42**
